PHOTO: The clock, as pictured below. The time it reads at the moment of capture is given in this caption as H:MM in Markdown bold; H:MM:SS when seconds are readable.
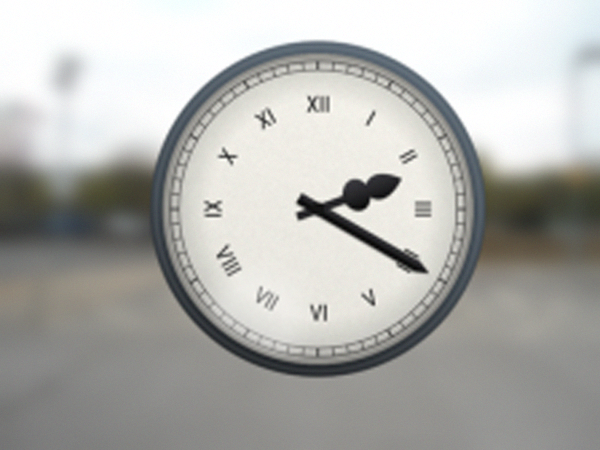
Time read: **2:20**
